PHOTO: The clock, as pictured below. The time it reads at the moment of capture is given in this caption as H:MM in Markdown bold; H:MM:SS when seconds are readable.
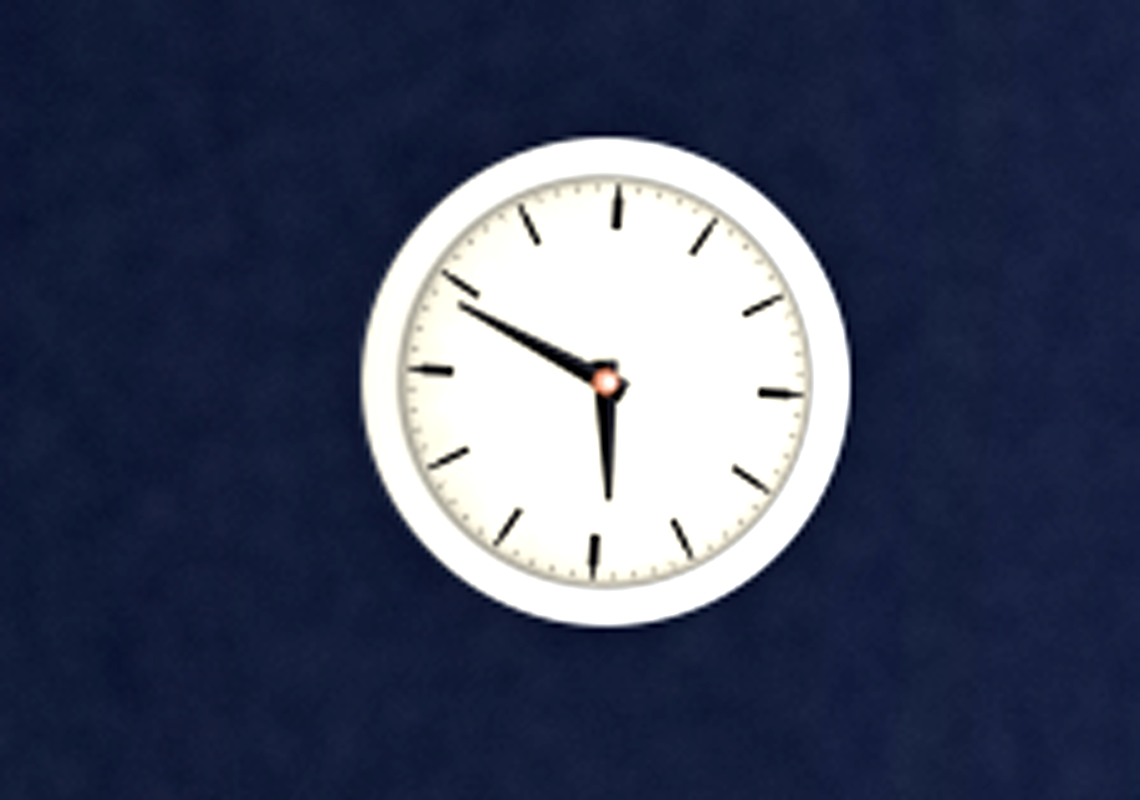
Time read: **5:49**
